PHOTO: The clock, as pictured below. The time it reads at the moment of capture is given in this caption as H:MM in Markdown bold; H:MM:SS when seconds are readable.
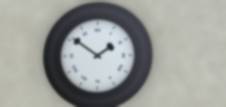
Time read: **1:51**
